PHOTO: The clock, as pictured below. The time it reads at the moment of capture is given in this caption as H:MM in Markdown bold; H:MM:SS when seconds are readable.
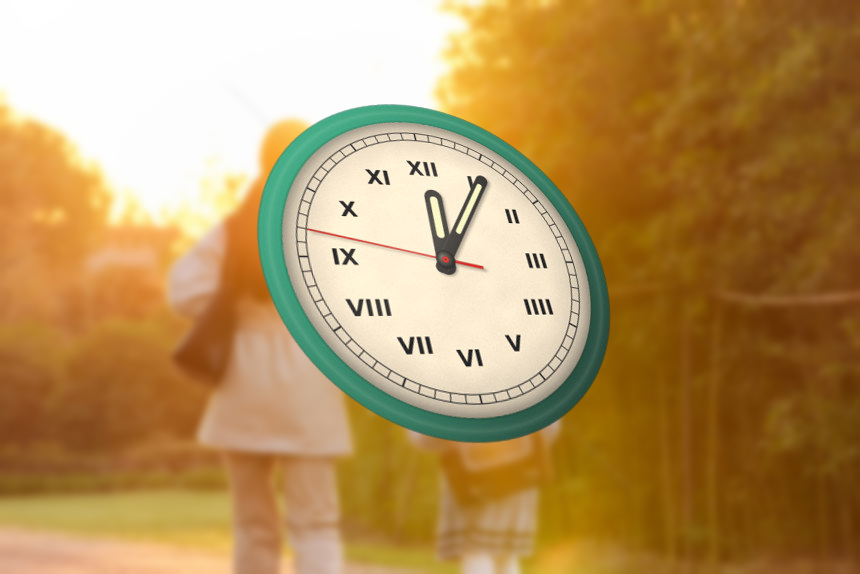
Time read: **12:05:47**
